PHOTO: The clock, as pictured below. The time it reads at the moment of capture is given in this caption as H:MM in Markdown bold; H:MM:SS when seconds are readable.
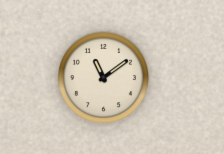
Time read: **11:09**
